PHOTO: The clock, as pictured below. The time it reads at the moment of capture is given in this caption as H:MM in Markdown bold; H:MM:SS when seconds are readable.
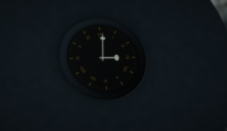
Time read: **3:01**
